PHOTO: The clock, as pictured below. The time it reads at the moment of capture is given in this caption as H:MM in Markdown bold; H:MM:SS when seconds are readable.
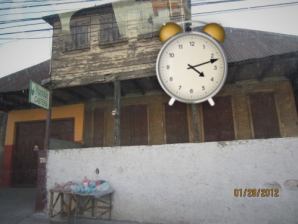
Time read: **4:12**
